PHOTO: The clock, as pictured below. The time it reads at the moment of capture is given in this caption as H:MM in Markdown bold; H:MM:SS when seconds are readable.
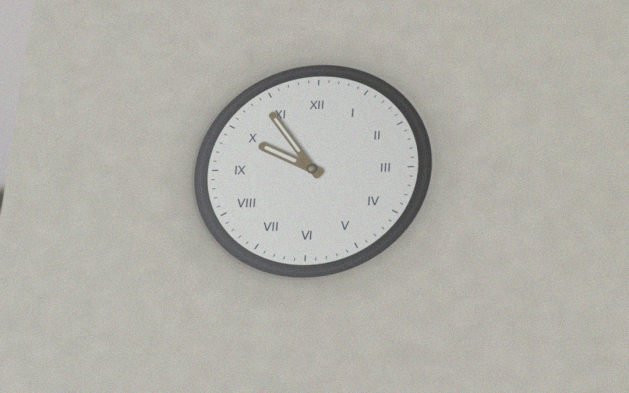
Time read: **9:54**
